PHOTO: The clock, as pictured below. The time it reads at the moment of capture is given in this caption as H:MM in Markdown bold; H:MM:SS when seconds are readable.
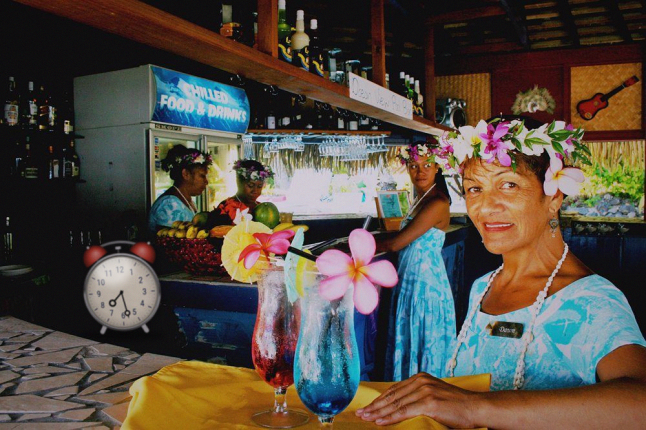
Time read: **7:28**
